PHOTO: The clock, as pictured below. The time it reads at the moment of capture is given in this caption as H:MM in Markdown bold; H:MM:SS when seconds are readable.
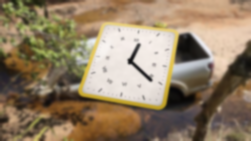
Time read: **12:21**
